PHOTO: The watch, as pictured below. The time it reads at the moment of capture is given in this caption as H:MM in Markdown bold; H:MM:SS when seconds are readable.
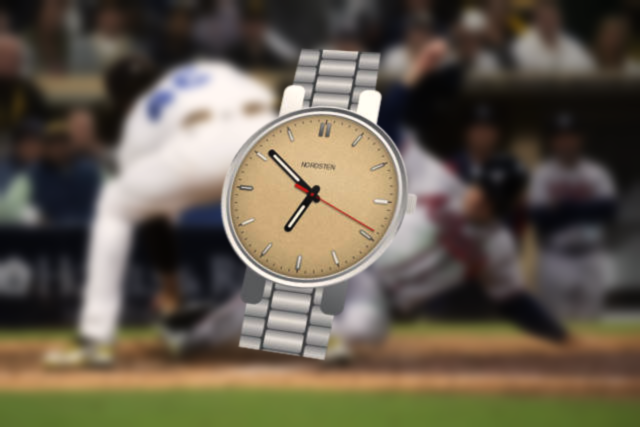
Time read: **6:51:19**
